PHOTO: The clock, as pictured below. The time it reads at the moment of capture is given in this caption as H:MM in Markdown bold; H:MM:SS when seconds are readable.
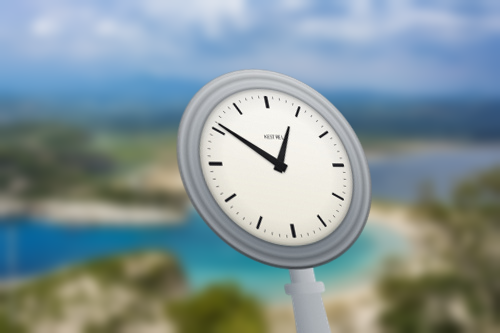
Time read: **12:51**
